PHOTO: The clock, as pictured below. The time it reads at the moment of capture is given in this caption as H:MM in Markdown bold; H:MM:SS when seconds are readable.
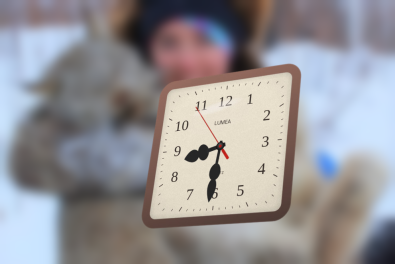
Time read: **8:30:54**
